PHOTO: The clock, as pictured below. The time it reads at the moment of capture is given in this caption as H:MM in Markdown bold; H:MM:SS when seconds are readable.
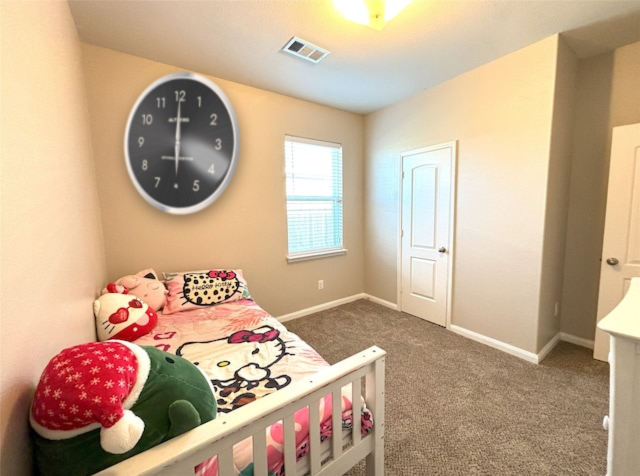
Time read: **6:00**
